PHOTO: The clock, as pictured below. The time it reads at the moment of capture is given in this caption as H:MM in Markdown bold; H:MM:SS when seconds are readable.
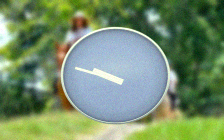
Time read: **9:48**
